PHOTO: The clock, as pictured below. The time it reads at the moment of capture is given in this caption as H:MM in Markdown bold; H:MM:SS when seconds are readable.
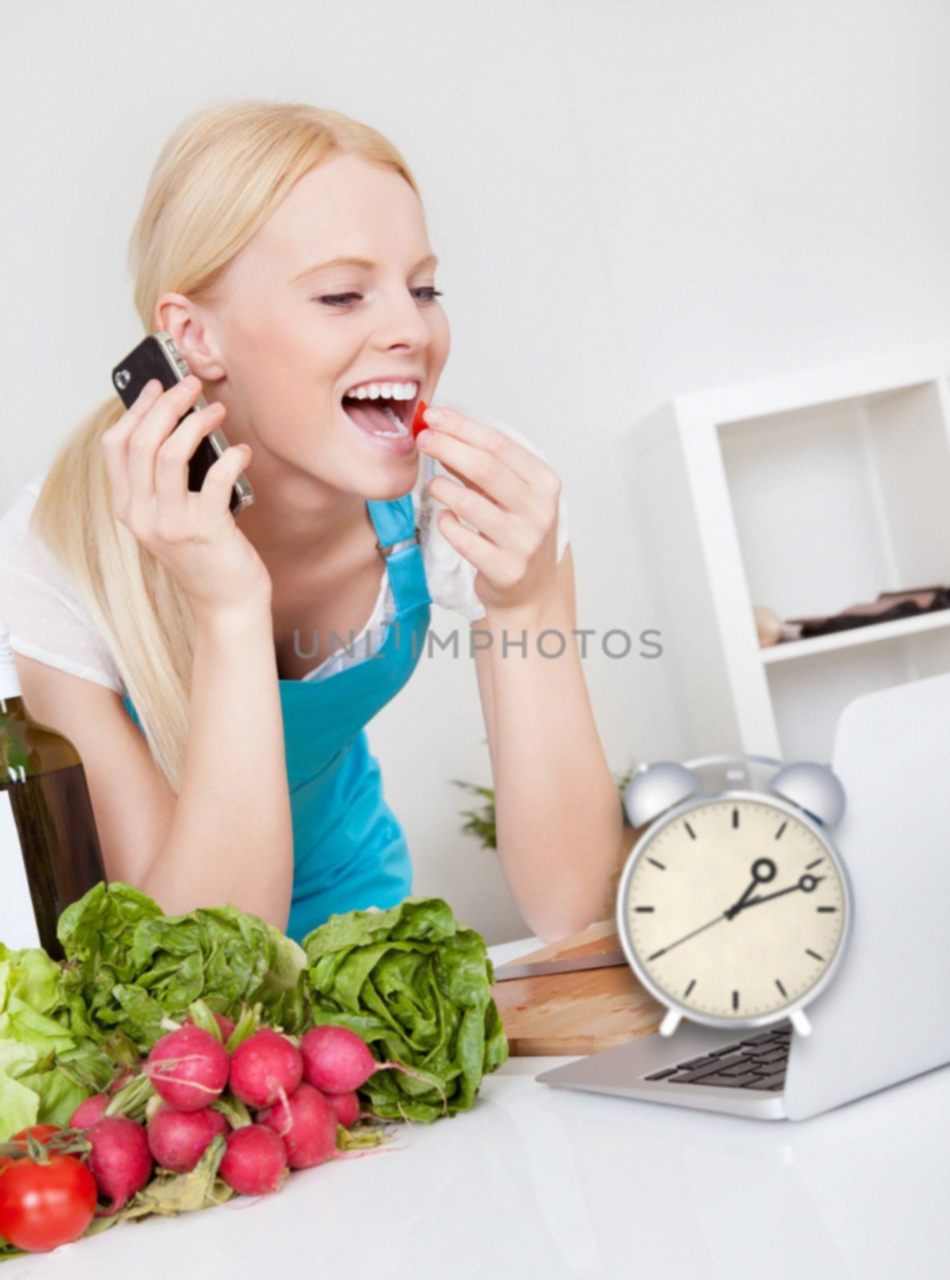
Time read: **1:11:40**
